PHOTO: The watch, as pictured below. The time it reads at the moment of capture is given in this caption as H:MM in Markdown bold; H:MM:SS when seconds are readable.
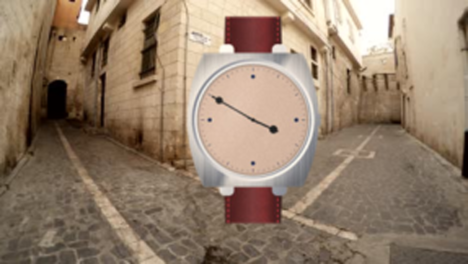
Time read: **3:50**
